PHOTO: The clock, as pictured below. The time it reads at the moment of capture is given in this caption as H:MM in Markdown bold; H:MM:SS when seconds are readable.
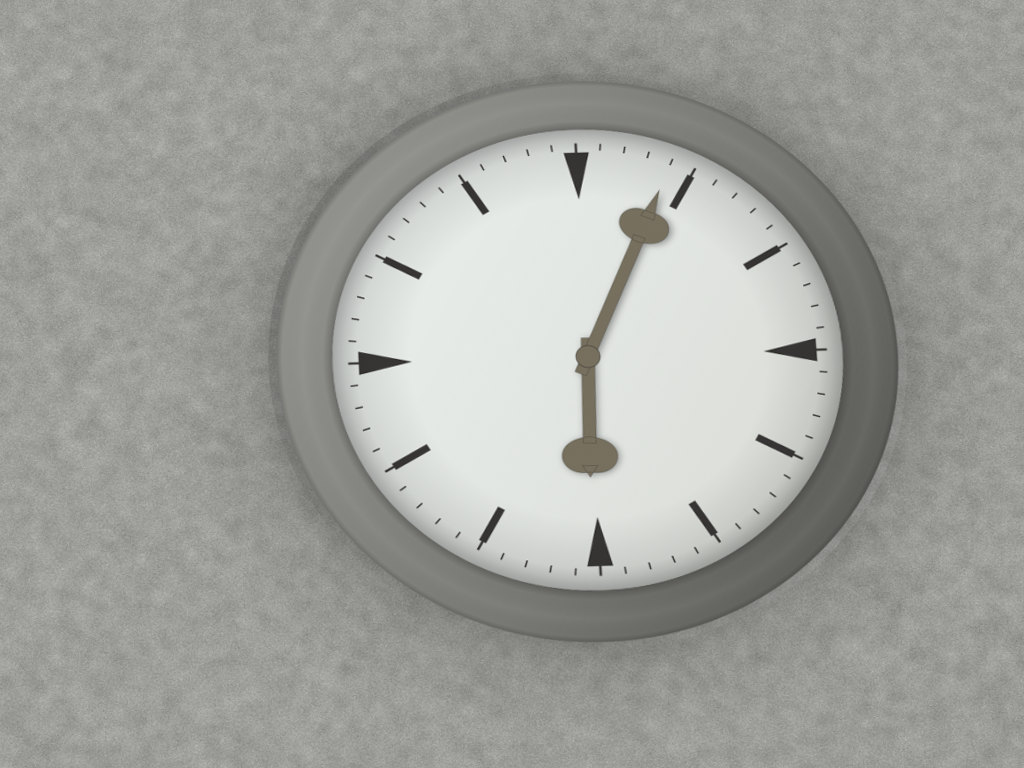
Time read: **6:04**
